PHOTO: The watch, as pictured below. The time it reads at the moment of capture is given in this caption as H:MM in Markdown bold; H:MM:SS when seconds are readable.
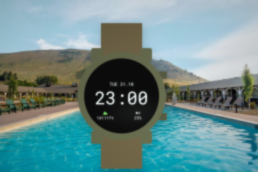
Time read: **23:00**
